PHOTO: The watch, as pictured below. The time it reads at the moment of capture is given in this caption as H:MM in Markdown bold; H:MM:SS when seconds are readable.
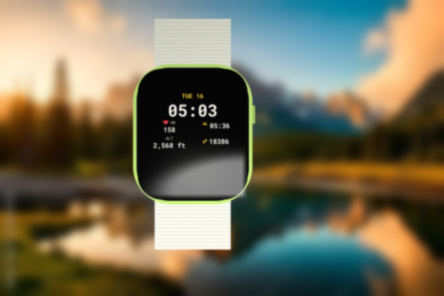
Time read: **5:03**
